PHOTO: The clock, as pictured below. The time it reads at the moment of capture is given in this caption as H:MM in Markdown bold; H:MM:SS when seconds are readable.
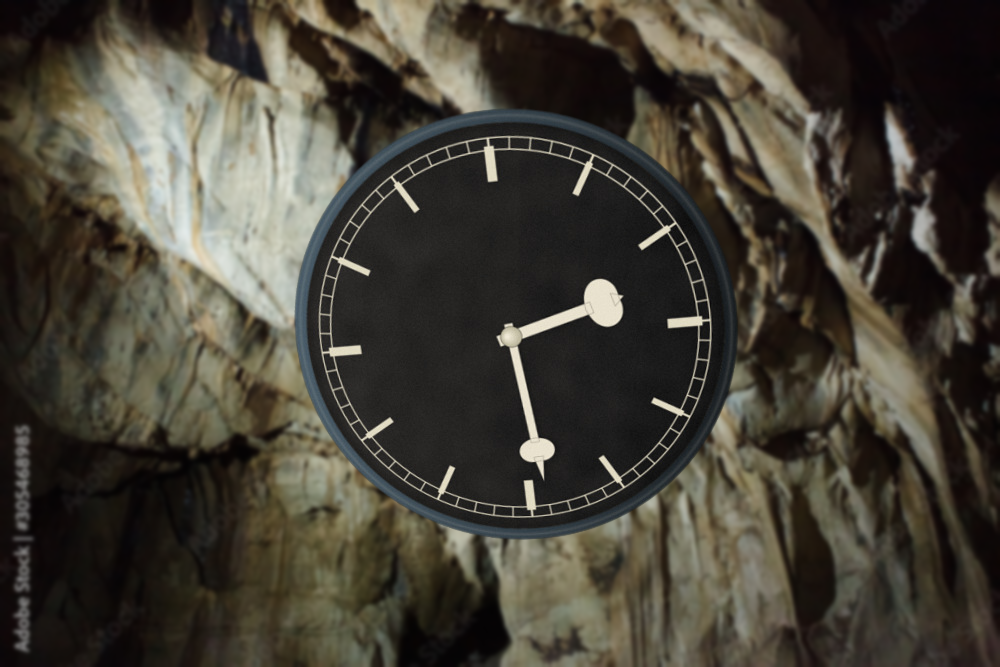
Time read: **2:29**
